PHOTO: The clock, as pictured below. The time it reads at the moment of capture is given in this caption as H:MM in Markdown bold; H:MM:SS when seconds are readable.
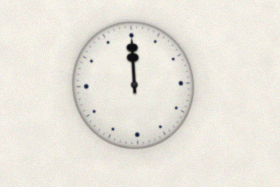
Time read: **12:00**
